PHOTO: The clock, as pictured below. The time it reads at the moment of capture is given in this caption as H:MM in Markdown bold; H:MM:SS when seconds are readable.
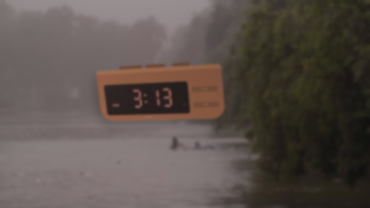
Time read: **3:13**
